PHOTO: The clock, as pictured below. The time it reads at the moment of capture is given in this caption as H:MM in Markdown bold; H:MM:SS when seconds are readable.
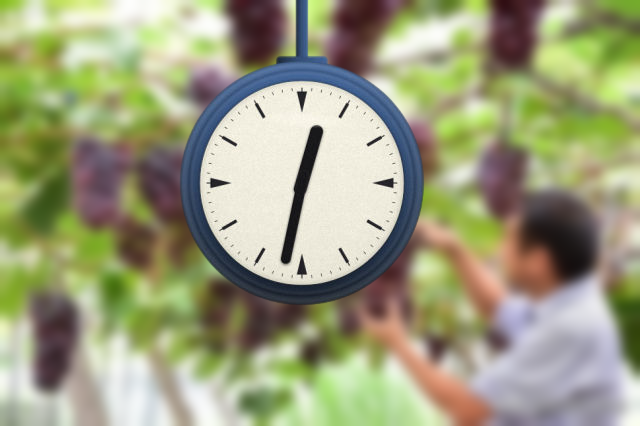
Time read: **12:32**
